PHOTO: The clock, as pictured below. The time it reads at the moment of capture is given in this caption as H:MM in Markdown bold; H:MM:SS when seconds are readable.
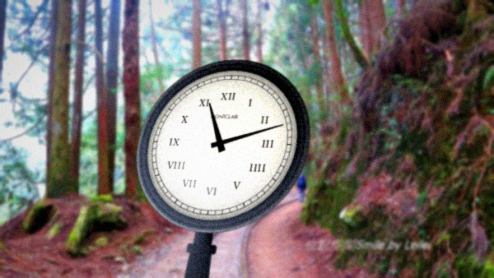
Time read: **11:12**
